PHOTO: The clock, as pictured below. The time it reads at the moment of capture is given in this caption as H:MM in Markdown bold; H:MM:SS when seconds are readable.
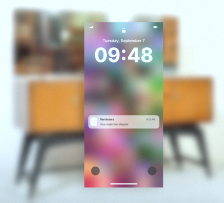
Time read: **9:48**
